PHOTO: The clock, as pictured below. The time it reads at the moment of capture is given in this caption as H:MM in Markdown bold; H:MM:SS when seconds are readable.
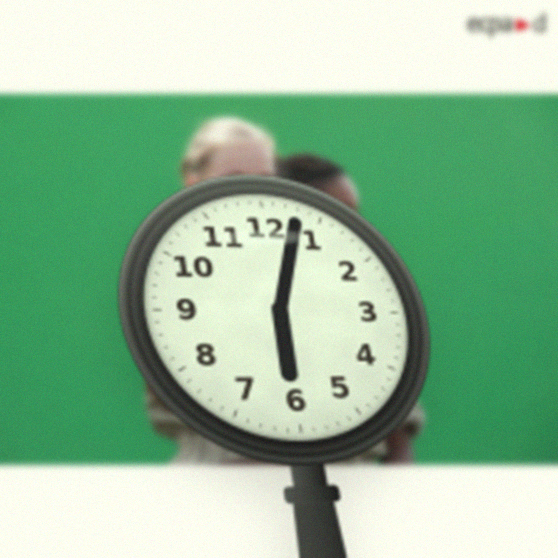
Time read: **6:03**
